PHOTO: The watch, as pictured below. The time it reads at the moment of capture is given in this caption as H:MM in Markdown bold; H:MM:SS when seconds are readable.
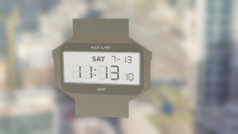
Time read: **11:13:10**
